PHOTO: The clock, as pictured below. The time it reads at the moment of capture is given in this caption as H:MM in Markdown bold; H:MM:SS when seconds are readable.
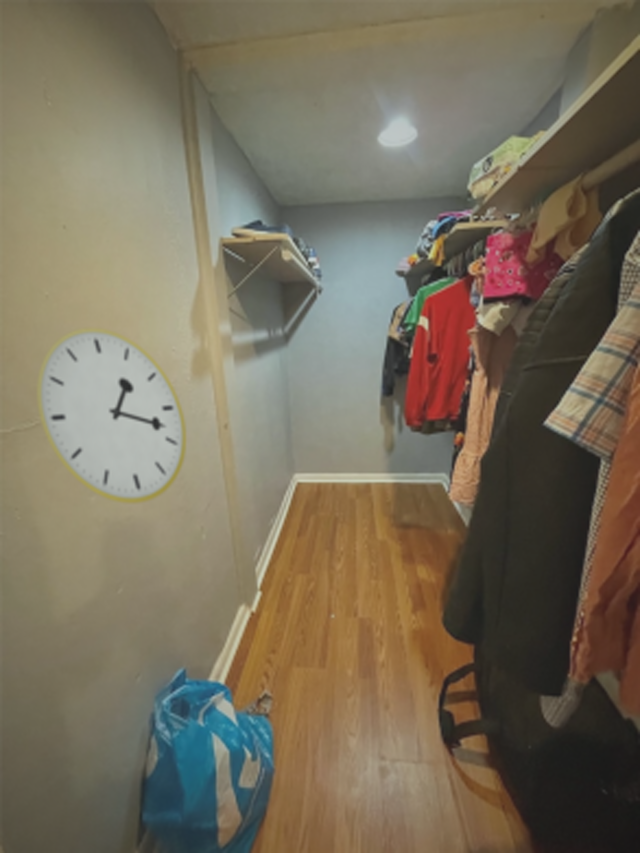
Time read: **1:18**
